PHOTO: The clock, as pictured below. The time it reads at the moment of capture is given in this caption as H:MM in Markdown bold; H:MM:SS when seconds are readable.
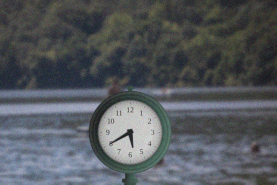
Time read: **5:40**
